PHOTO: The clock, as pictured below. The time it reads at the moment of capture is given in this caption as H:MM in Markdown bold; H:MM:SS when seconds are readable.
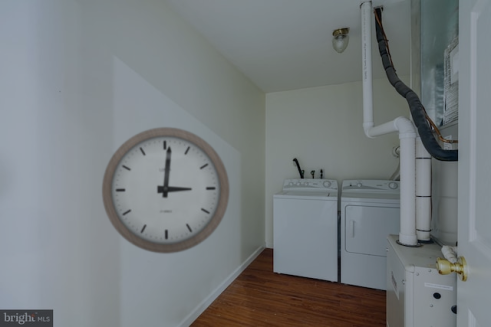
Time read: **3:01**
